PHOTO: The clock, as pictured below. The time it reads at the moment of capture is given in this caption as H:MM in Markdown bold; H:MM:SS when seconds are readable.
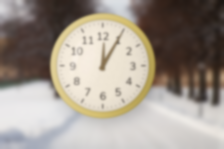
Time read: **12:05**
